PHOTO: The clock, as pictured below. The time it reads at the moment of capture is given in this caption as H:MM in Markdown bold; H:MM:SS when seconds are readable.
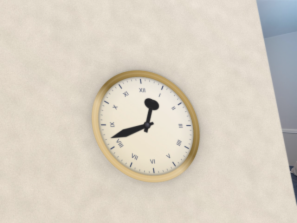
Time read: **12:42**
